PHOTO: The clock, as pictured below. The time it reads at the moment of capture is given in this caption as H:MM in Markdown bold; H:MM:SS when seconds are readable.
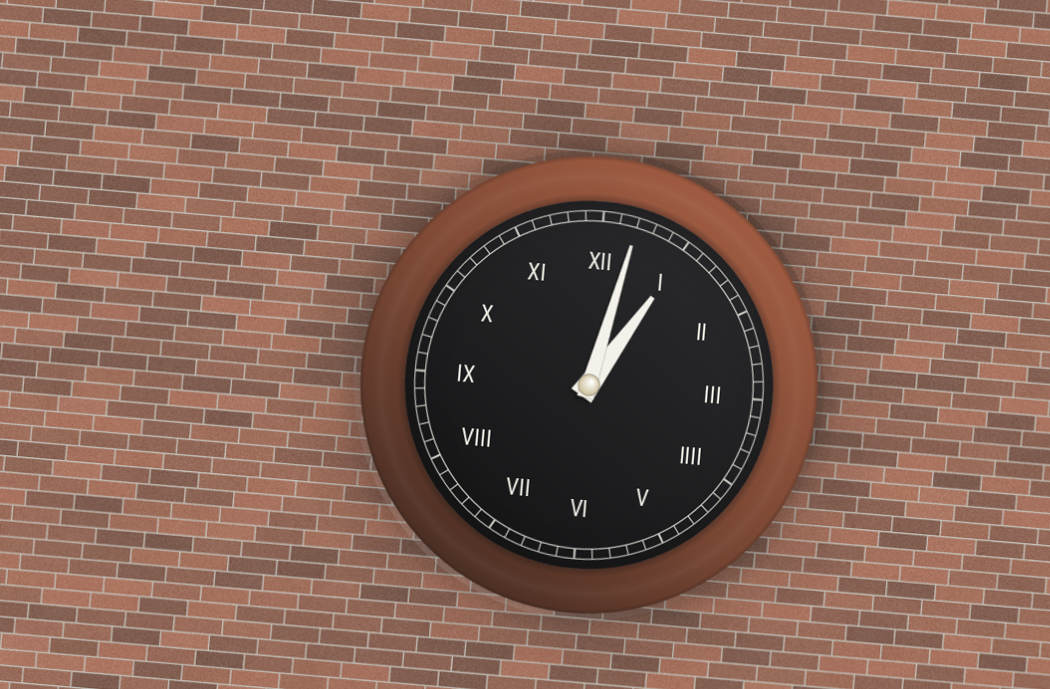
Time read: **1:02**
